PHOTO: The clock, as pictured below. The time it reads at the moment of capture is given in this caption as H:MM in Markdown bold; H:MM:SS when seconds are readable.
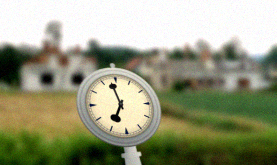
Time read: **6:58**
